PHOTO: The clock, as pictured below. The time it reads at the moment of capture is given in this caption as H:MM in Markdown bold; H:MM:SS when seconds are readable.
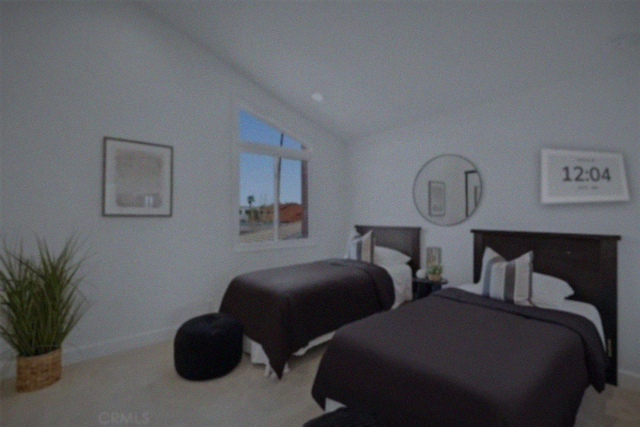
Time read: **12:04**
